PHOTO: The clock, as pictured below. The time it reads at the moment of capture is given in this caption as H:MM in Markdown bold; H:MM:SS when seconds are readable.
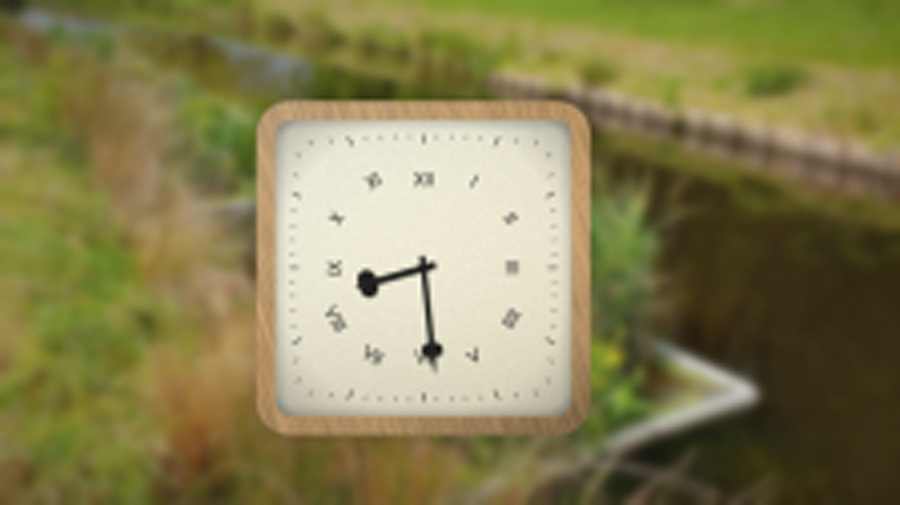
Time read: **8:29**
